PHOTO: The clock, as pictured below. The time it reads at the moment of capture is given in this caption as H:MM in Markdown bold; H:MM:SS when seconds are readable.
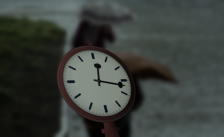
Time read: **12:17**
